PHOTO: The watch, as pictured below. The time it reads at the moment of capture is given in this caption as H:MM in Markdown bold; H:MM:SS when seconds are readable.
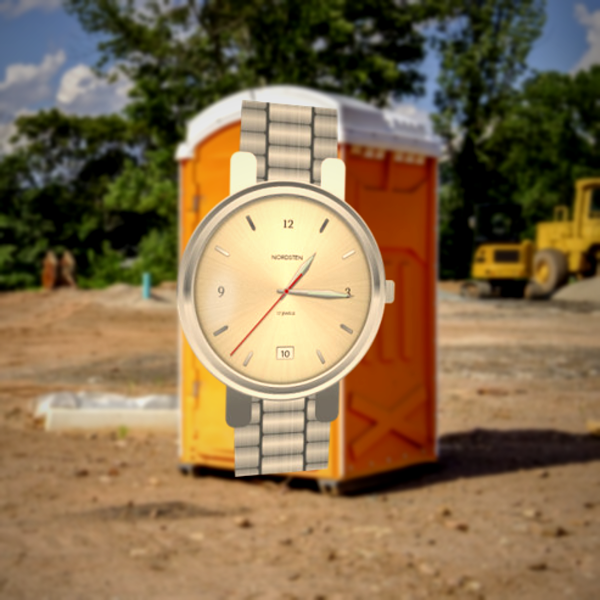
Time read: **1:15:37**
